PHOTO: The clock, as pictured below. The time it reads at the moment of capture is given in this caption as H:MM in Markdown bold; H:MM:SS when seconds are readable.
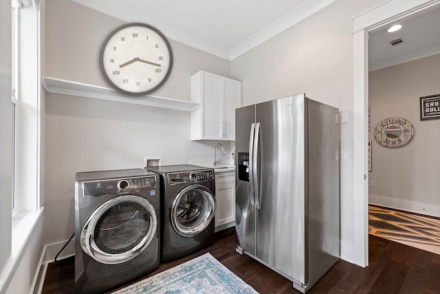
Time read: **8:18**
